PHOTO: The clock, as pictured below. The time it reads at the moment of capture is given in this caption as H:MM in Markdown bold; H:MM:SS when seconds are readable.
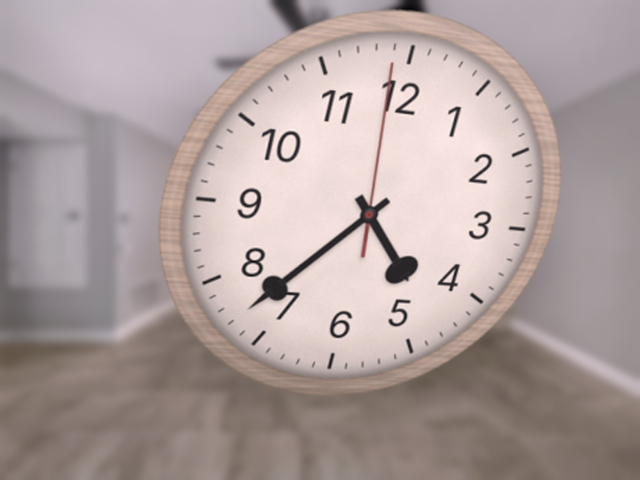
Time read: **4:36:59**
